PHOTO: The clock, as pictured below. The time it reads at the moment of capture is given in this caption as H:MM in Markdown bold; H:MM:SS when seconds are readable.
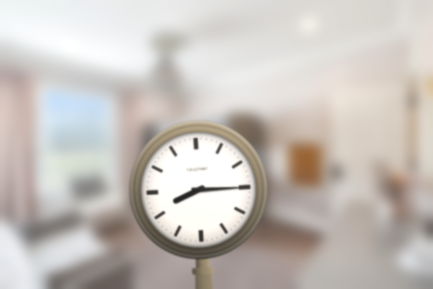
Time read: **8:15**
